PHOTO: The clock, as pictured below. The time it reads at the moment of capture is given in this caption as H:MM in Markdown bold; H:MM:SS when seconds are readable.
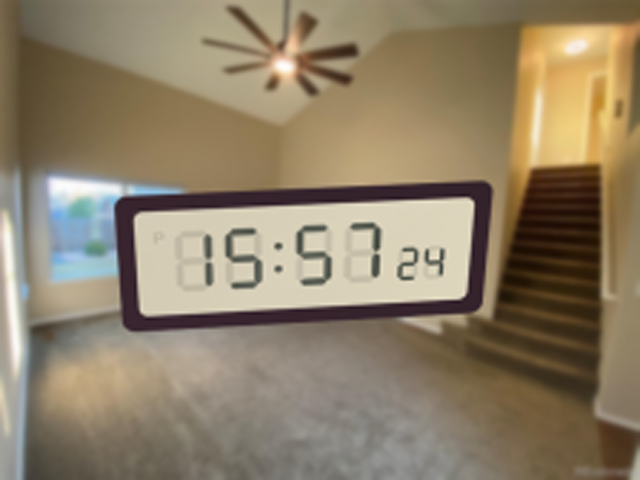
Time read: **15:57:24**
